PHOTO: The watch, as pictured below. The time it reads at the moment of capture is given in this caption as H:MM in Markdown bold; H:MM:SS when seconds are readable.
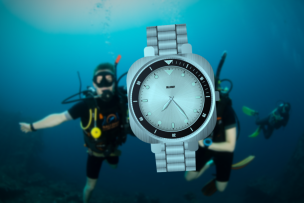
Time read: **7:24**
